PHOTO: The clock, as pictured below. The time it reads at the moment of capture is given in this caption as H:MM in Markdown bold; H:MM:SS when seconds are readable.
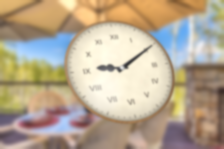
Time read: **9:10**
